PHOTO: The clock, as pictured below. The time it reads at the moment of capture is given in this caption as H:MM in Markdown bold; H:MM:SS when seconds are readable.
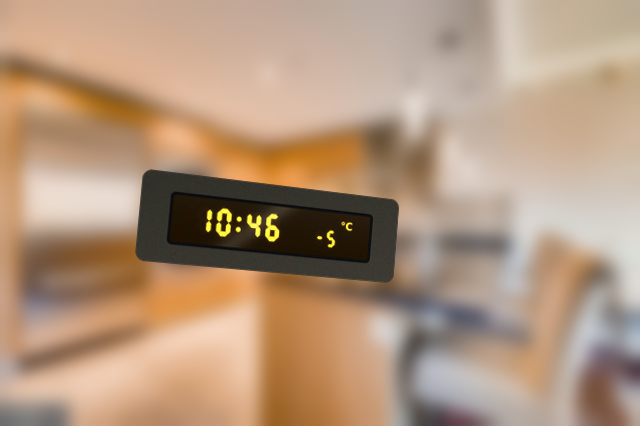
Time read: **10:46**
